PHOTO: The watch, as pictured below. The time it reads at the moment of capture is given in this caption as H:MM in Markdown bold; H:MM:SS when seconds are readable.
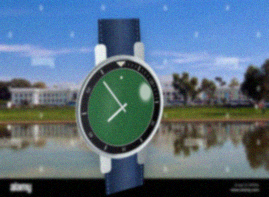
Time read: **7:54**
